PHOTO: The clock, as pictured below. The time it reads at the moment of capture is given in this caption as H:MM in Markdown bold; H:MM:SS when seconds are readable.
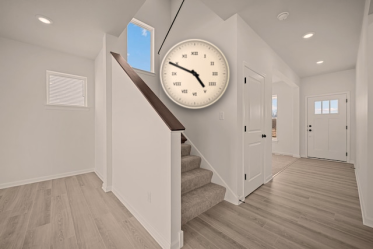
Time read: **4:49**
